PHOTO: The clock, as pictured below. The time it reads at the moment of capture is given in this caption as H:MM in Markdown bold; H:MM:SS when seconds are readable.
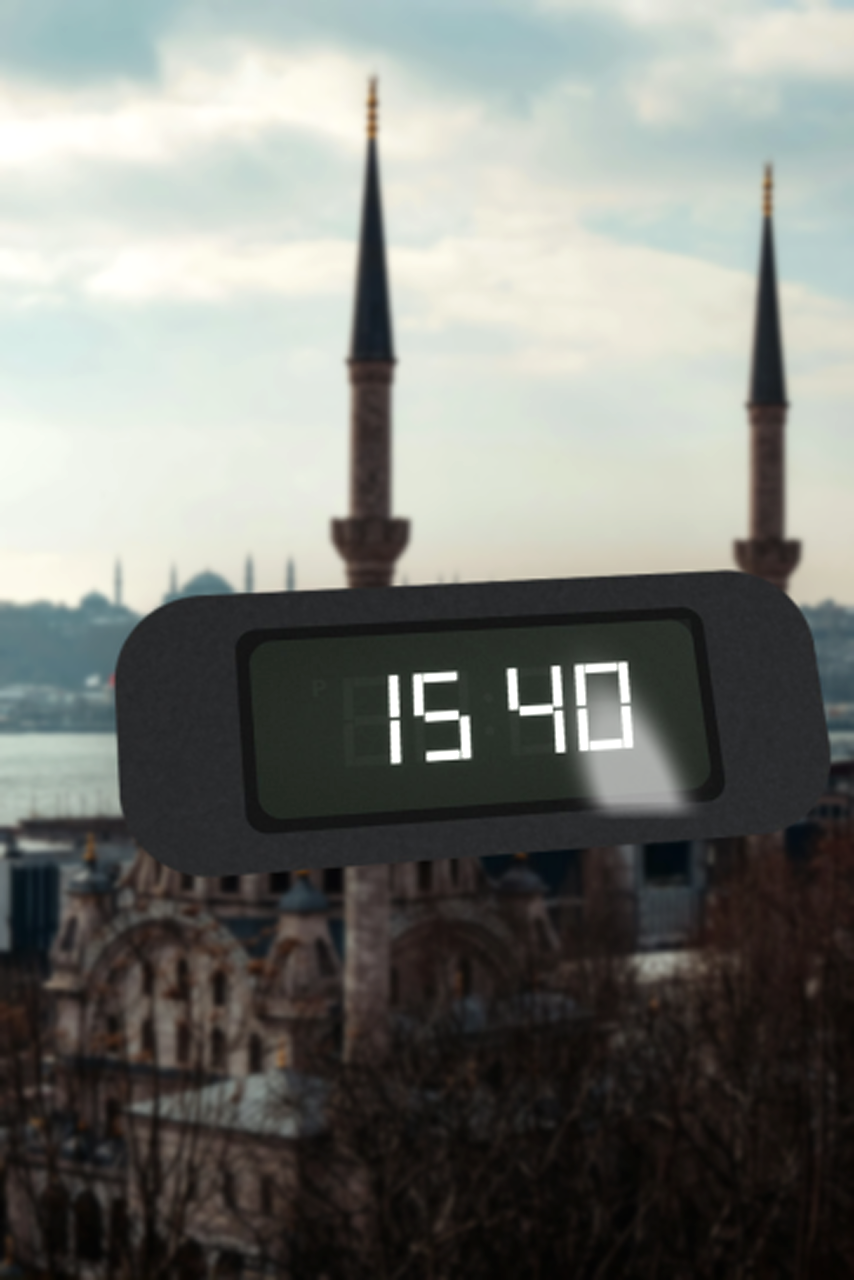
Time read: **15:40**
